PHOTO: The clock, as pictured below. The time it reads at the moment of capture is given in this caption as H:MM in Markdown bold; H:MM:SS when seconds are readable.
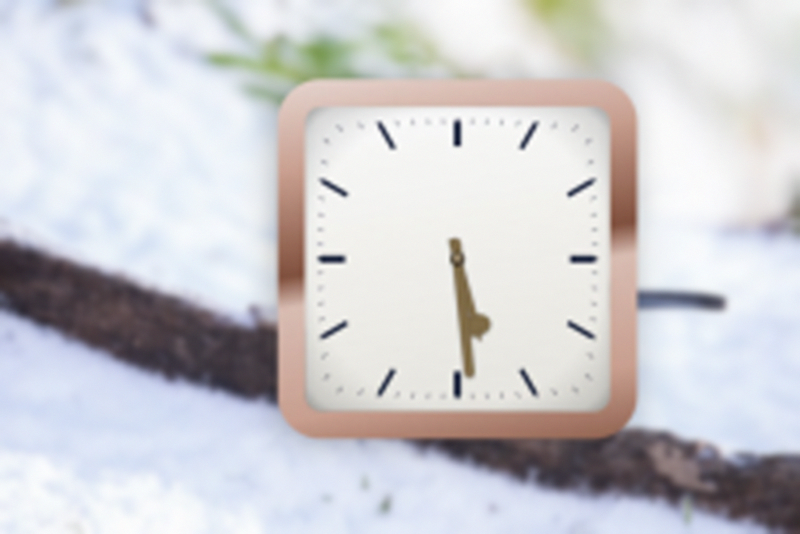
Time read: **5:29**
